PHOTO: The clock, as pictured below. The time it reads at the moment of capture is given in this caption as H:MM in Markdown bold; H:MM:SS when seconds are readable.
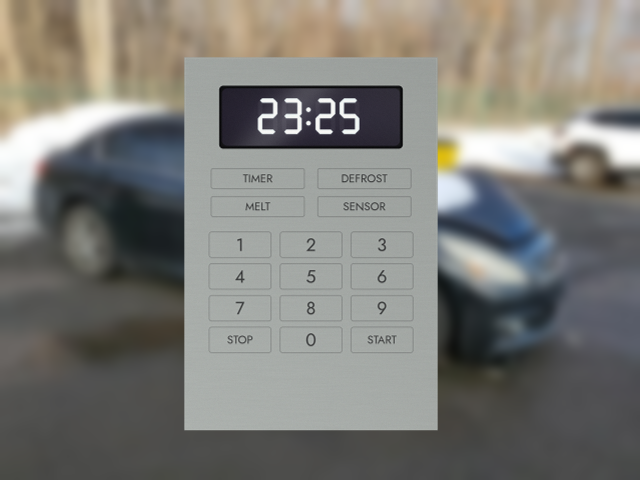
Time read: **23:25**
